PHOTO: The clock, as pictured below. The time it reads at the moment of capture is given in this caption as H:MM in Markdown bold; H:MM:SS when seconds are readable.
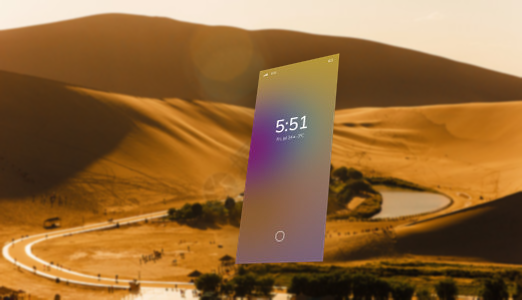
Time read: **5:51**
